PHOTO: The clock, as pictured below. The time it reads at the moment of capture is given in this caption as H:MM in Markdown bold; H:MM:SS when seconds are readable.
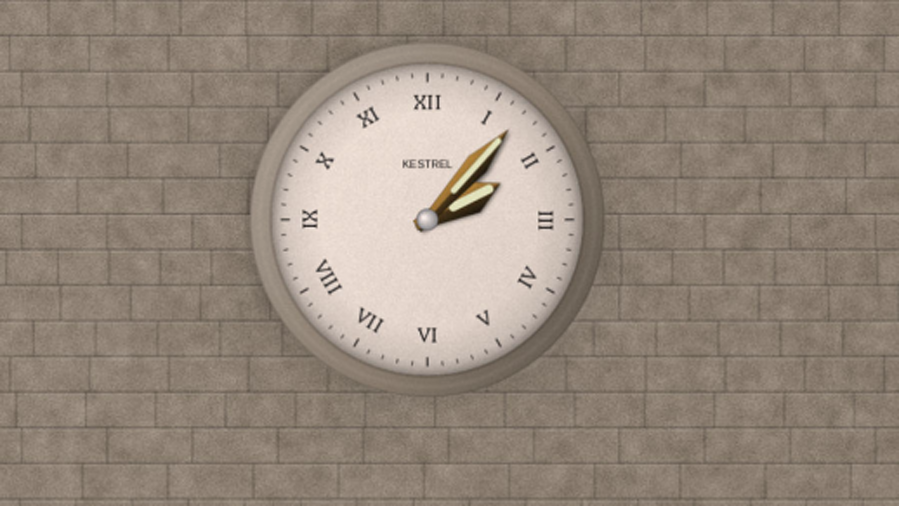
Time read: **2:07**
